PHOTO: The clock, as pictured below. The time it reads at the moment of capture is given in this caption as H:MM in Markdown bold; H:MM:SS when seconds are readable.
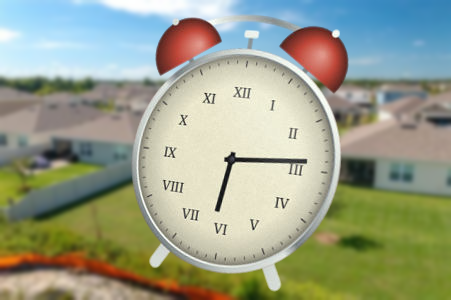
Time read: **6:14**
